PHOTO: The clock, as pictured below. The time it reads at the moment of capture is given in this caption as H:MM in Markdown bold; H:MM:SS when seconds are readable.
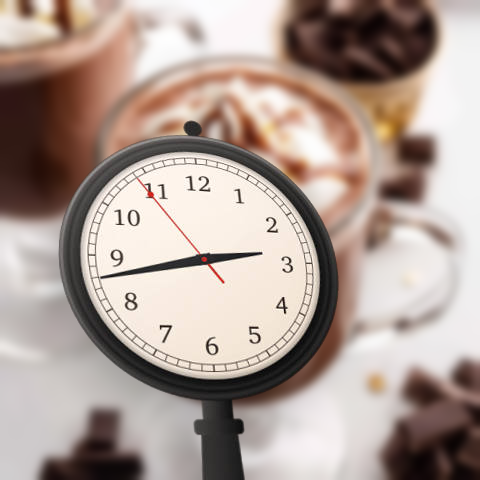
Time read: **2:42:54**
